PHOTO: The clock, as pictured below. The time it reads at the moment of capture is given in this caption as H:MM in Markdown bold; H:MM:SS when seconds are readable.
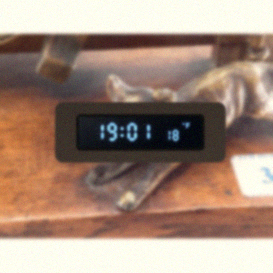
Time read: **19:01**
